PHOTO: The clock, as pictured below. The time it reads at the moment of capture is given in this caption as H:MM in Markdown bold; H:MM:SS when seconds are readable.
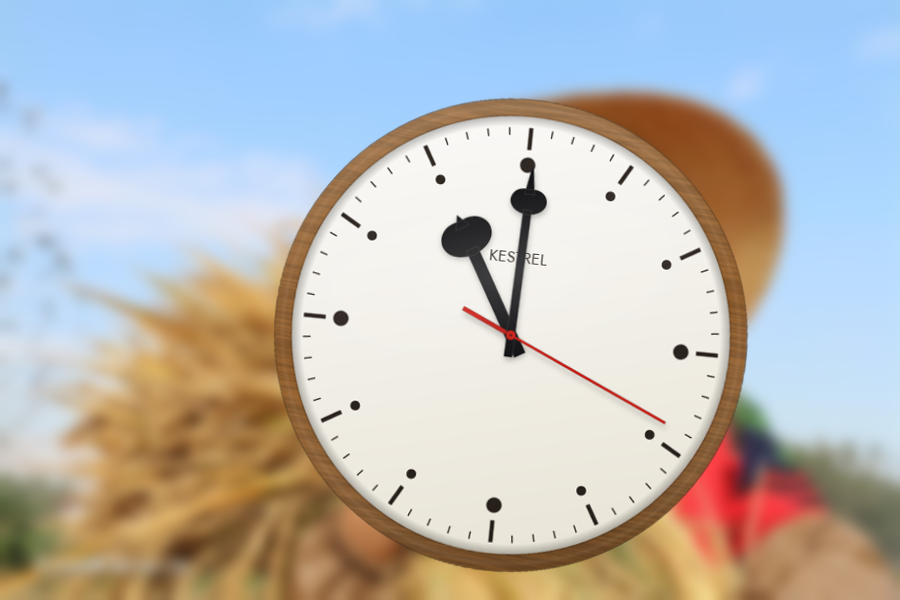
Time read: **11:00:19**
